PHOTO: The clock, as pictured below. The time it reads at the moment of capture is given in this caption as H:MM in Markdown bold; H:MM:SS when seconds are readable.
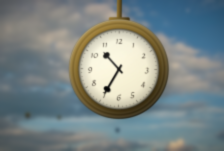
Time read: **10:35**
